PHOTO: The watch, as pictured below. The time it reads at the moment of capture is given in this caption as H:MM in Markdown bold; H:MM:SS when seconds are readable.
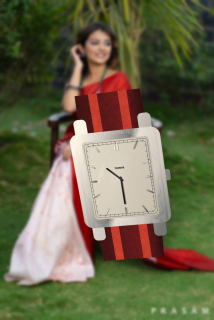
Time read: **10:30**
